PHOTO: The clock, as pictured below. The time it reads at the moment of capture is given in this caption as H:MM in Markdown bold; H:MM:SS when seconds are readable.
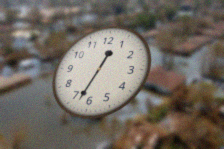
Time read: **12:33**
